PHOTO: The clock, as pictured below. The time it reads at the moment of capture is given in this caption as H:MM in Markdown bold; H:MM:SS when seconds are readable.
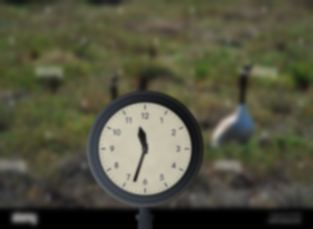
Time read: **11:33**
